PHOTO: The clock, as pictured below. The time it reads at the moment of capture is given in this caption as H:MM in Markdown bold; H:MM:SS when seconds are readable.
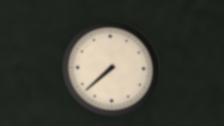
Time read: **7:38**
